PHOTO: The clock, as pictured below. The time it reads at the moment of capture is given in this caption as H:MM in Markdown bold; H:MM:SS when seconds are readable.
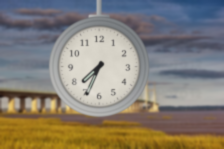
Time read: **7:34**
